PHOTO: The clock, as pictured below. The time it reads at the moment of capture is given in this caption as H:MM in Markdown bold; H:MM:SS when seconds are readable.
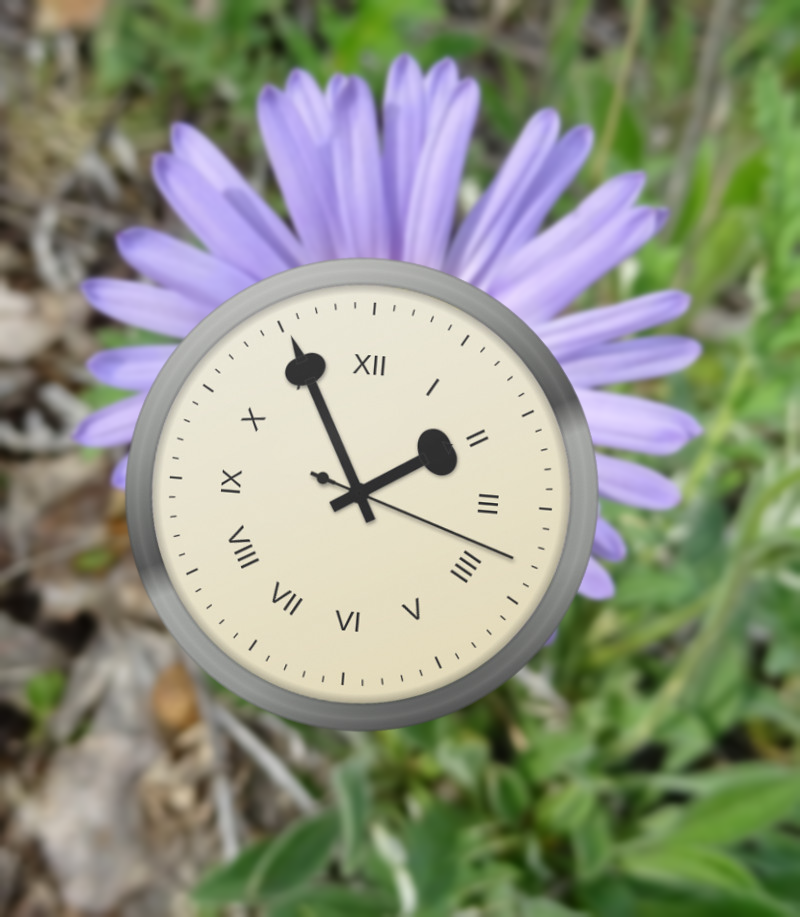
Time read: **1:55:18**
